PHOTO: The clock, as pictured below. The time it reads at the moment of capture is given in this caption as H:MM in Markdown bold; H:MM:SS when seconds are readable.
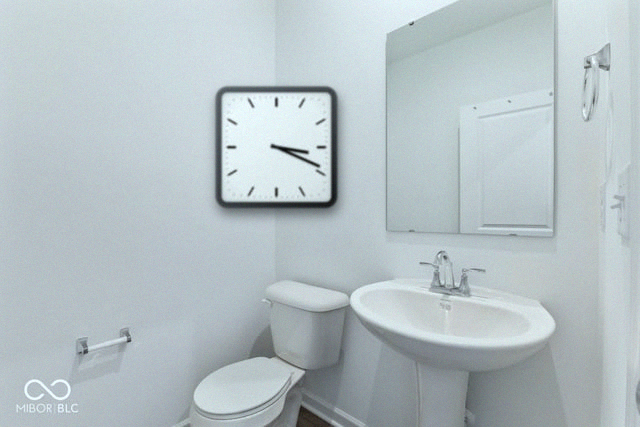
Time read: **3:19**
